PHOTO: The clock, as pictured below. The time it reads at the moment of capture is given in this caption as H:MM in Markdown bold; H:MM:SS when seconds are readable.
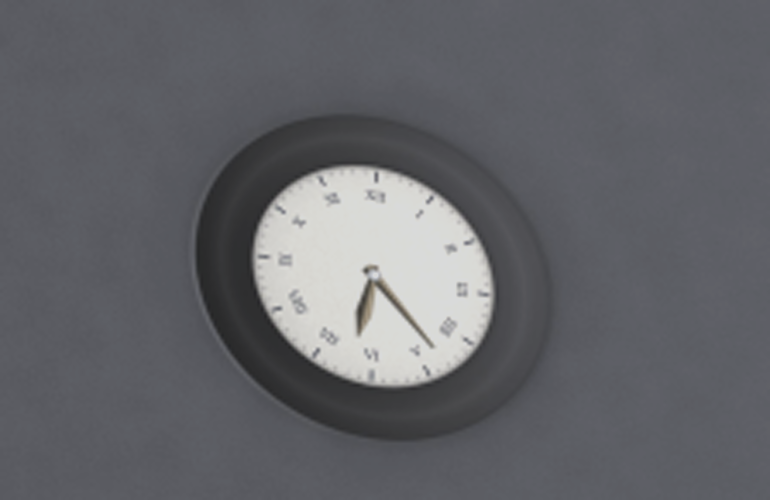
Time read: **6:23**
